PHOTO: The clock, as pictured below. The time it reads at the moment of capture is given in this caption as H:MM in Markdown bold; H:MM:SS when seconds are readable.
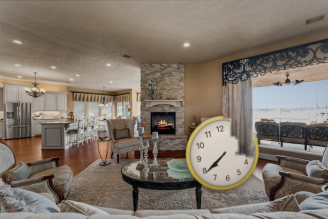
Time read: **7:39**
